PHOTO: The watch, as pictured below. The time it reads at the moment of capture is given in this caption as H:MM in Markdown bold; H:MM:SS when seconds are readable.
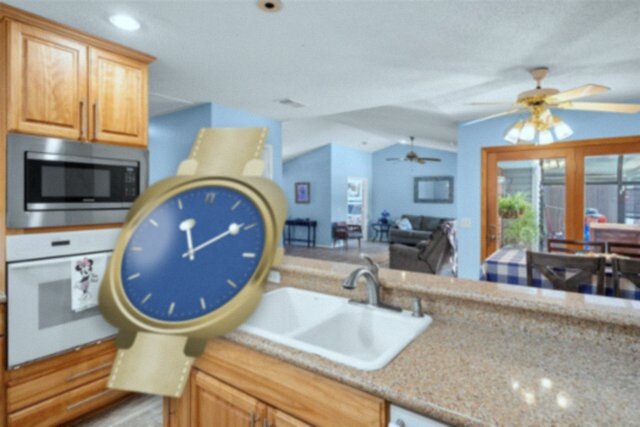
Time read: **11:09**
